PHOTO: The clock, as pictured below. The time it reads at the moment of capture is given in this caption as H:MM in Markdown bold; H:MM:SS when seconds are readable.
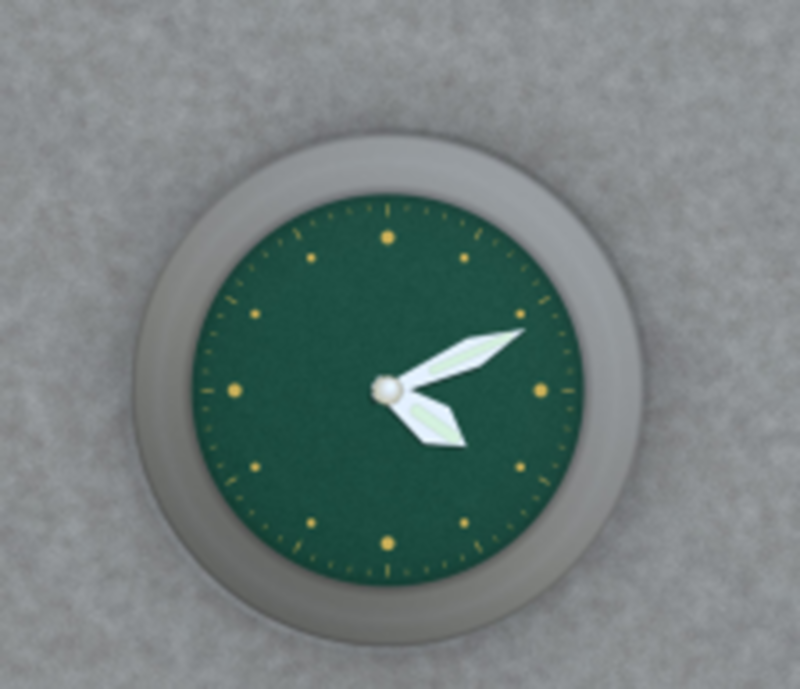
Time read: **4:11**
